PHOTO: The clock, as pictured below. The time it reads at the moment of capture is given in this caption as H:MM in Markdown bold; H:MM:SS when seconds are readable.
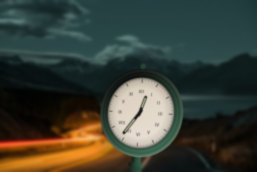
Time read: **12:36**
